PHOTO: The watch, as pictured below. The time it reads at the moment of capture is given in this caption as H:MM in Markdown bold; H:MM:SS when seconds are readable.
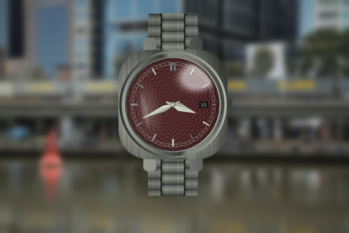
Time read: **3:41**
